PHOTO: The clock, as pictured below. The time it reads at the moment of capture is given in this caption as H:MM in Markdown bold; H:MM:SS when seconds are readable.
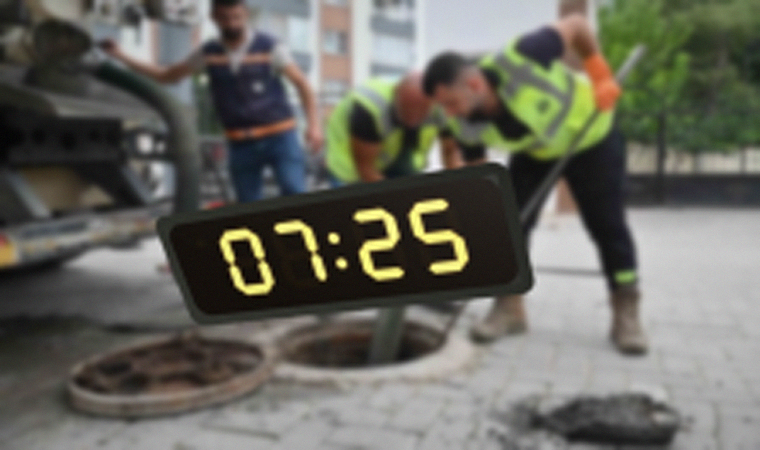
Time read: **7:25**
